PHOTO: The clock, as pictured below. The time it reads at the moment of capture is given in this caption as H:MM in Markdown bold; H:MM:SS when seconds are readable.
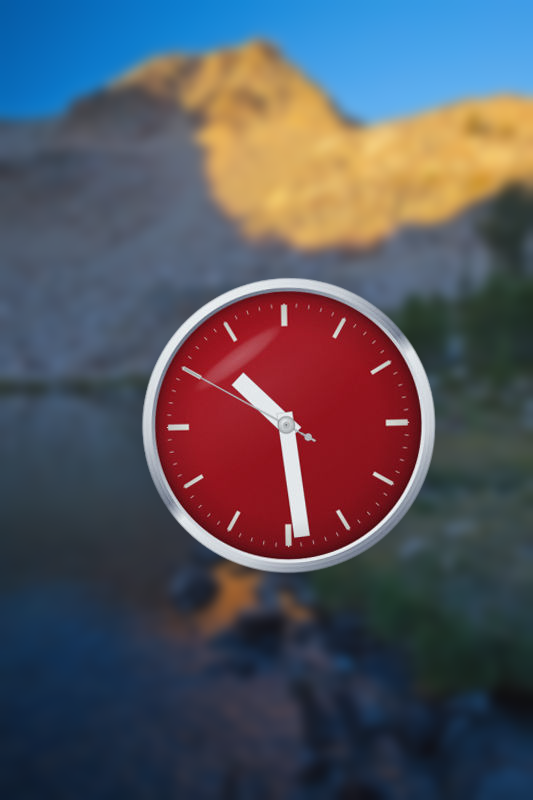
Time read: **10:28:50**
